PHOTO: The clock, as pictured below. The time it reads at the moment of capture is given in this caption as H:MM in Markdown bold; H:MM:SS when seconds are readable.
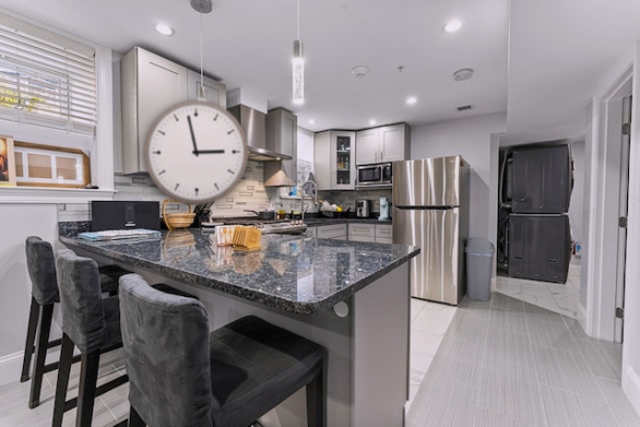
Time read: **2:58**
